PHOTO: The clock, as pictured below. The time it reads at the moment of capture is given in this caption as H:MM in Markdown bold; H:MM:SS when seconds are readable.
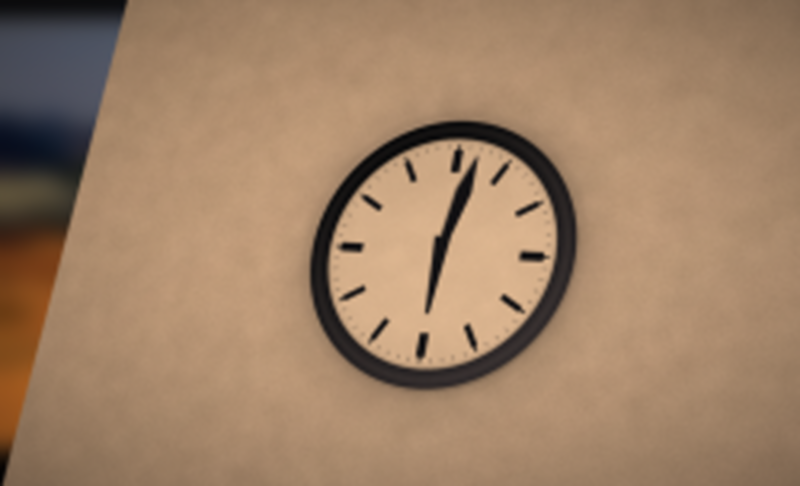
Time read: **6:02**
